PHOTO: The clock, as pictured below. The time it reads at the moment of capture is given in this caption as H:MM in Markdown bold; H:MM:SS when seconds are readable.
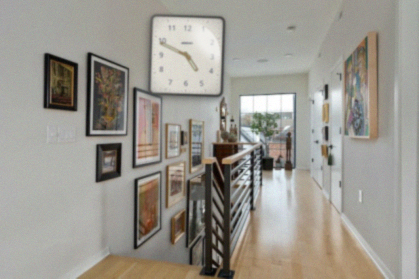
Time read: **4:49**
